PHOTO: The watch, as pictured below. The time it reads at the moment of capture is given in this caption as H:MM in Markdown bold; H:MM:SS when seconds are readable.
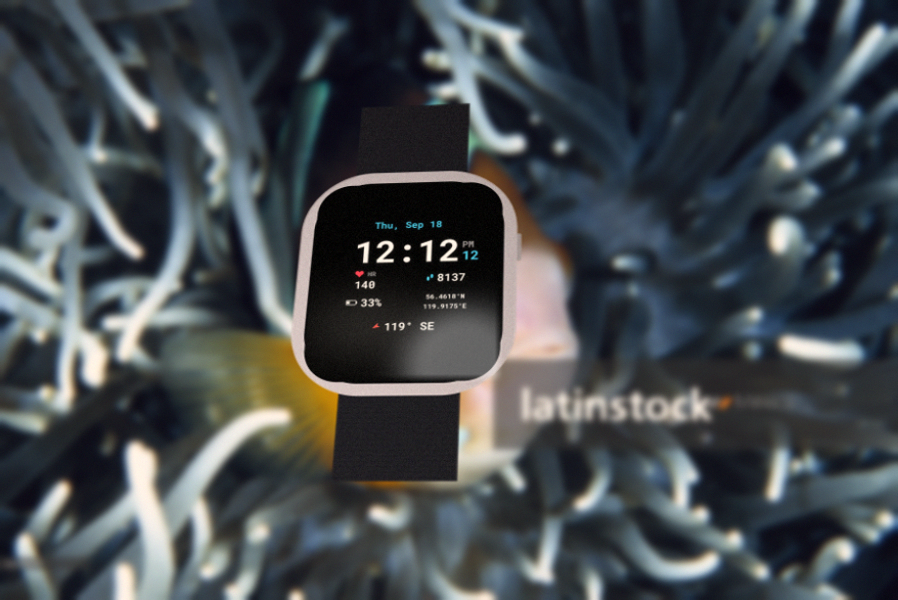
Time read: **12:12:12**
